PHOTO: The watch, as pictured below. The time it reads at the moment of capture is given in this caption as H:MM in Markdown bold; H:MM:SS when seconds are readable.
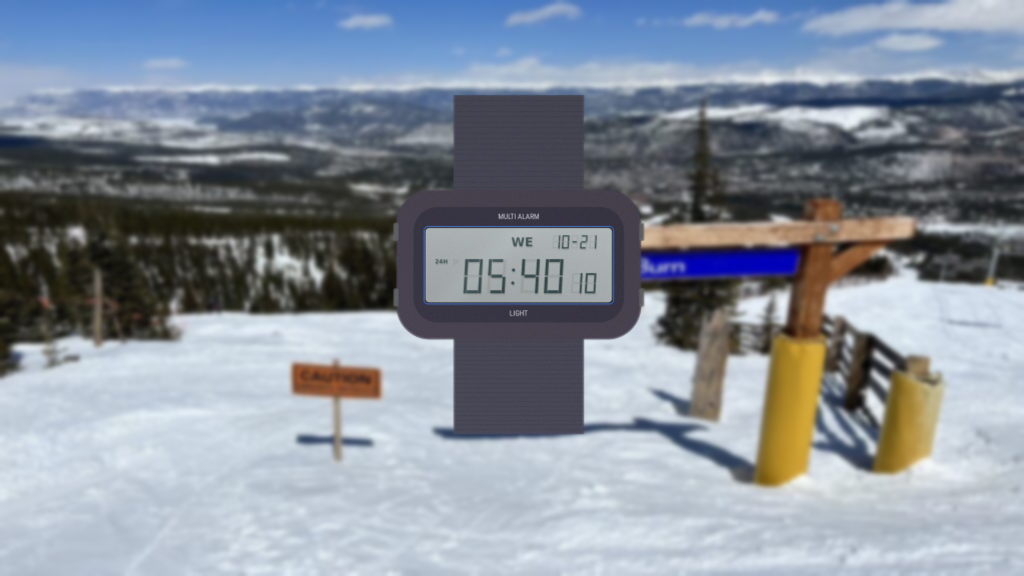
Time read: **5:40:10**
